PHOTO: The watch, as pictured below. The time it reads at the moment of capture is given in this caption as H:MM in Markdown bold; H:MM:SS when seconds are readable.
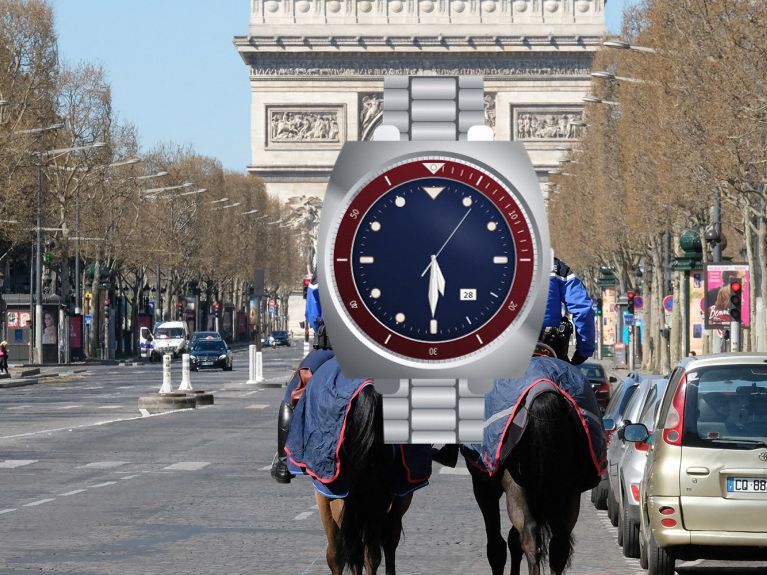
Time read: **5:30:06**
